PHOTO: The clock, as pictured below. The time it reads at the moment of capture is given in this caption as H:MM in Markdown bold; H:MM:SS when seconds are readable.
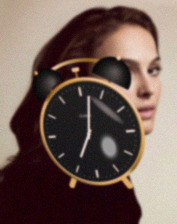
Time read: **7:02**
